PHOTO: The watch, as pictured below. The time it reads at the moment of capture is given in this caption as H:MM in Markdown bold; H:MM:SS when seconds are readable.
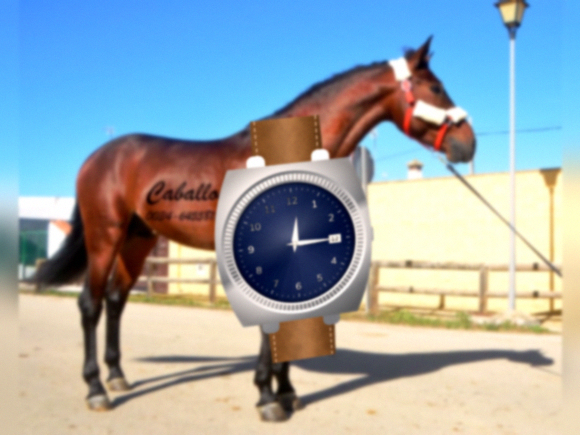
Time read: **12:15**
